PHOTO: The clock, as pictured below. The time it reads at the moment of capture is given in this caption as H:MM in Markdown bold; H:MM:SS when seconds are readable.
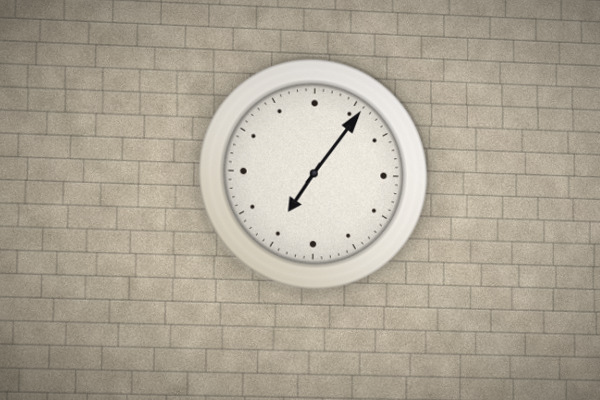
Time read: **7:06**
